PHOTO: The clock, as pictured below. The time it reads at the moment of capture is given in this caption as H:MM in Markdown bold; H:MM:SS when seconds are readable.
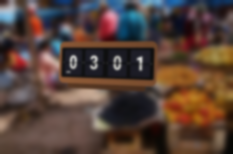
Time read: **3:01**
